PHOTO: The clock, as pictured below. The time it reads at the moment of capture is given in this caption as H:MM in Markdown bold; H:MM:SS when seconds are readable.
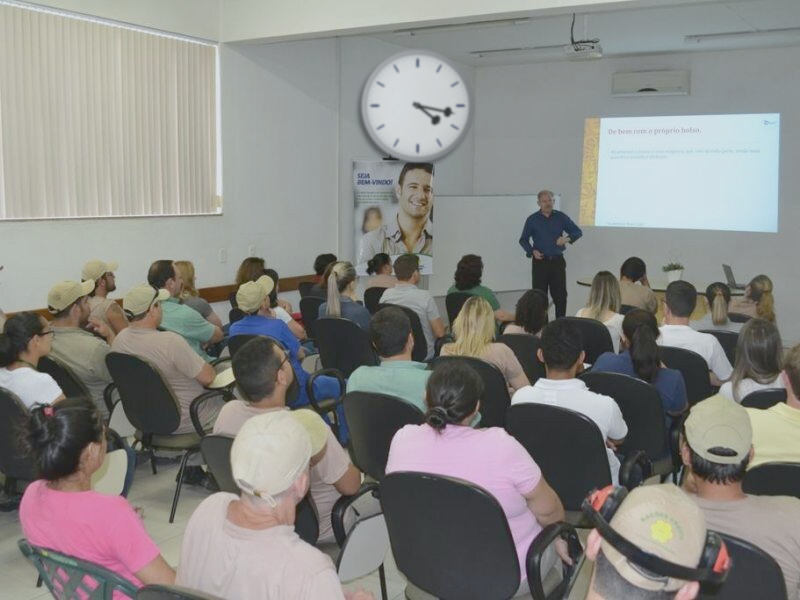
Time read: **4:17**
